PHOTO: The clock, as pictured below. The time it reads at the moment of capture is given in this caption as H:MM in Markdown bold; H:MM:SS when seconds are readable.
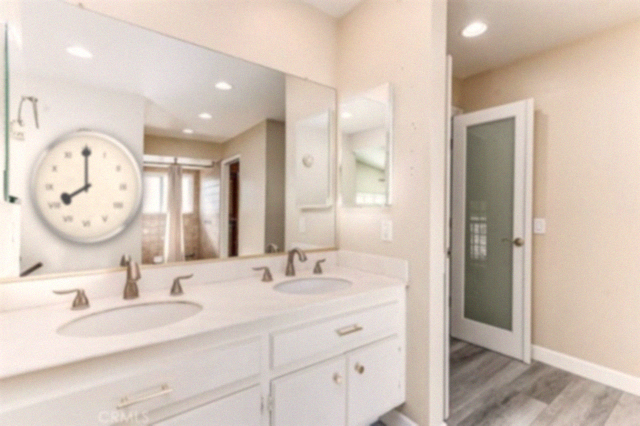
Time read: **8:00**
